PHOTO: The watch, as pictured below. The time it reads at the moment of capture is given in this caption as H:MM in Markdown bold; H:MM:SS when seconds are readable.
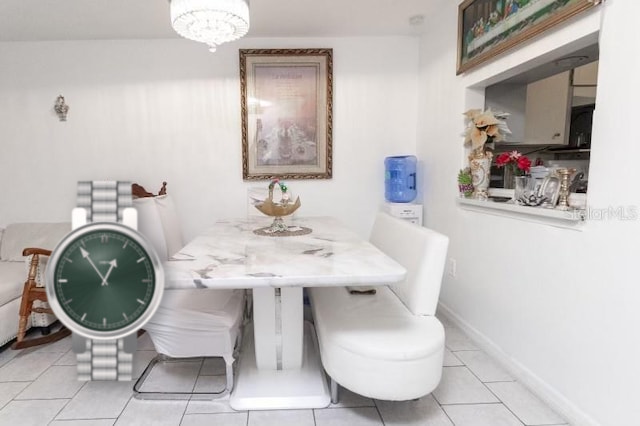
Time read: **12:54**
